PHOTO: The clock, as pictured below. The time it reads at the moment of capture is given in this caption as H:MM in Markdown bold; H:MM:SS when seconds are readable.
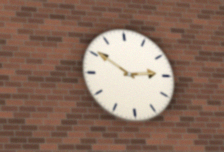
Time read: **2:51**
